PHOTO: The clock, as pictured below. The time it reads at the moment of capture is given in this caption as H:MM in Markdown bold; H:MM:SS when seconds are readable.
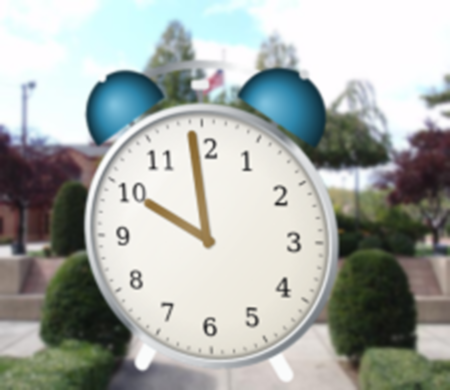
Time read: **9:59**
